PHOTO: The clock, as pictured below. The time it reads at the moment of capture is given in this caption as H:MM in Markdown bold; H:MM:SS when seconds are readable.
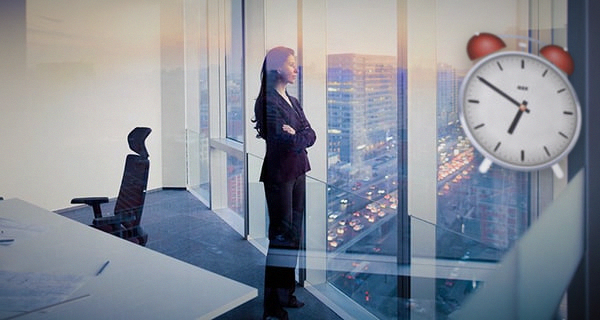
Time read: **6:50**
